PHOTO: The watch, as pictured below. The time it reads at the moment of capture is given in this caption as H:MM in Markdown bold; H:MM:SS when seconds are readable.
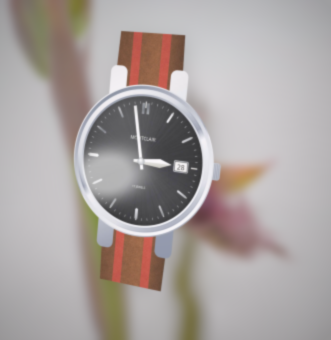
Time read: **2:58**
